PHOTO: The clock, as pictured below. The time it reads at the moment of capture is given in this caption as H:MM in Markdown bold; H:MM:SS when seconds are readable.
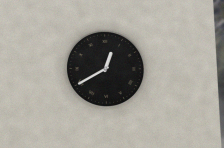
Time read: **12:40**
